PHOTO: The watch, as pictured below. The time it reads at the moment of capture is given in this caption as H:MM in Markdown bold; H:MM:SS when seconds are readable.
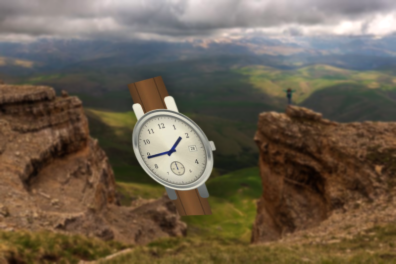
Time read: **1:44**
